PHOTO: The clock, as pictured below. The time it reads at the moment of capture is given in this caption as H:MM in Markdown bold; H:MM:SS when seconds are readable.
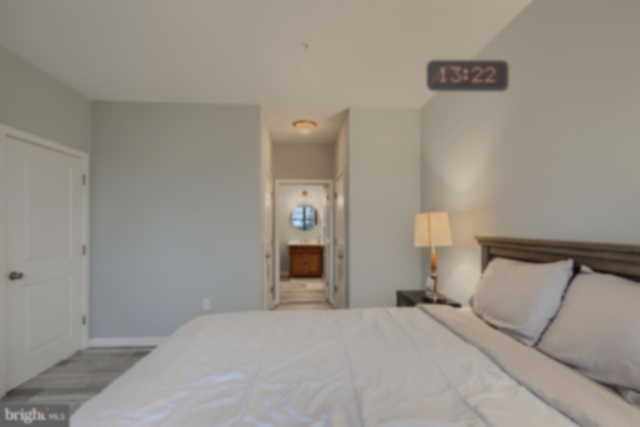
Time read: **13:22**
